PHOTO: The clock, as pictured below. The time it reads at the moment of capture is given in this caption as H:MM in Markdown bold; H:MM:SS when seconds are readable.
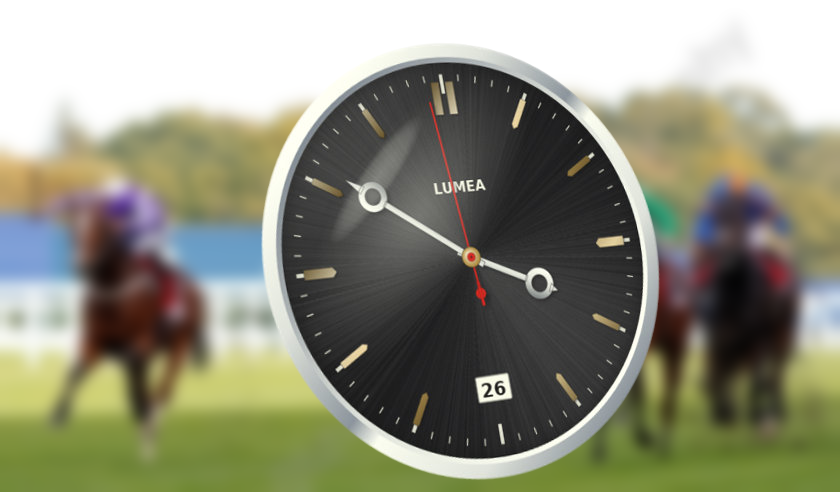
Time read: **3:50:59**
